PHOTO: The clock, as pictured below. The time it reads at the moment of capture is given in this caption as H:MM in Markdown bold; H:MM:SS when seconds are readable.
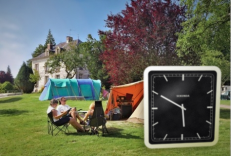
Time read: **5:50**
